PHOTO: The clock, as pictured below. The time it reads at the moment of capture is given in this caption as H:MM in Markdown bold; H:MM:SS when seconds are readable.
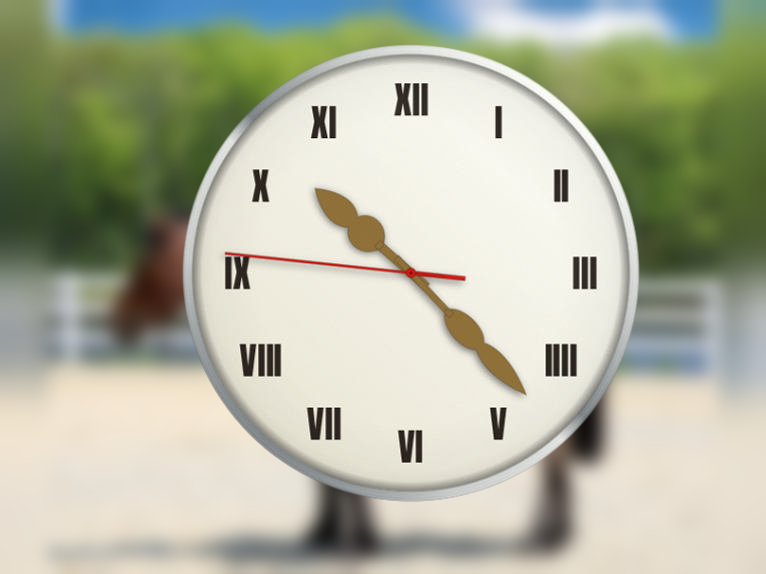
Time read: **10:22:46**
